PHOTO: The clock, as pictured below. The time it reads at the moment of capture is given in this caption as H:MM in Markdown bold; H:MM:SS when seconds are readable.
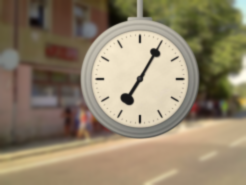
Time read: **7:05**
